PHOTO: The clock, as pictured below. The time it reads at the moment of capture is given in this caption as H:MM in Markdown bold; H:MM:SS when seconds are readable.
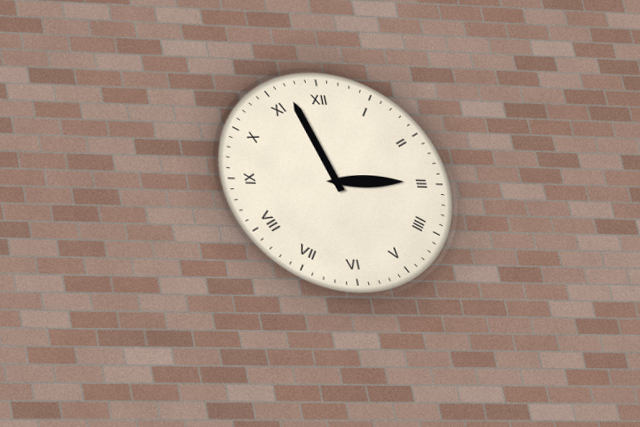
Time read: **2:57**
